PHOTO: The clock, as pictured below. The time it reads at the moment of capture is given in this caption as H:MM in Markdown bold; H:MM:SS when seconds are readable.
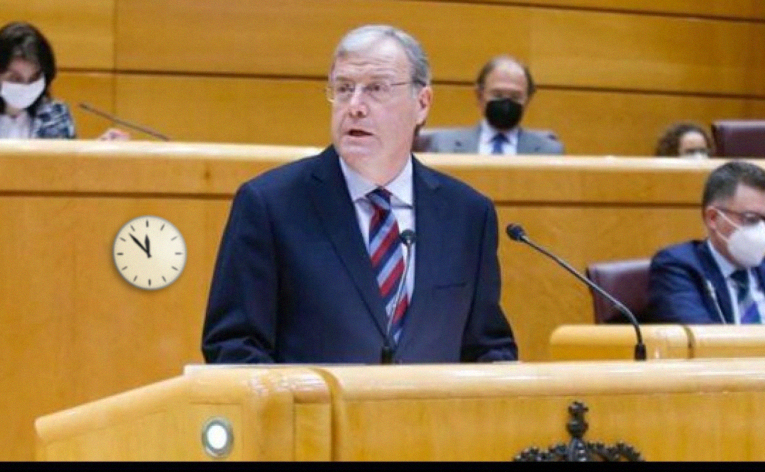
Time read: **11:53**
